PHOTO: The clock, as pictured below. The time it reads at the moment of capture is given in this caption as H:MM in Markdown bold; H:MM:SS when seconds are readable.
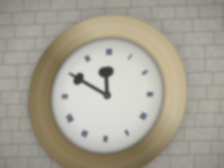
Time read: **11:50**
